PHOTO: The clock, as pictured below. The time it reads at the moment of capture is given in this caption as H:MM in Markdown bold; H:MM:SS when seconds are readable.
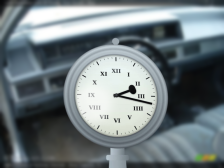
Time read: **2:17**
